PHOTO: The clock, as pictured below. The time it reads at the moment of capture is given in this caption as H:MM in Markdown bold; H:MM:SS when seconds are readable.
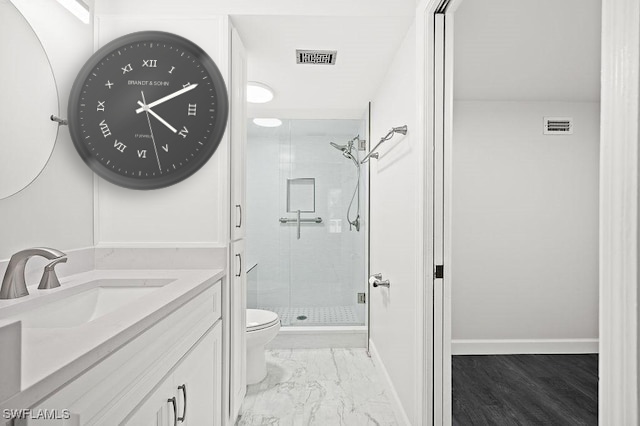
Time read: **4:10:27**
